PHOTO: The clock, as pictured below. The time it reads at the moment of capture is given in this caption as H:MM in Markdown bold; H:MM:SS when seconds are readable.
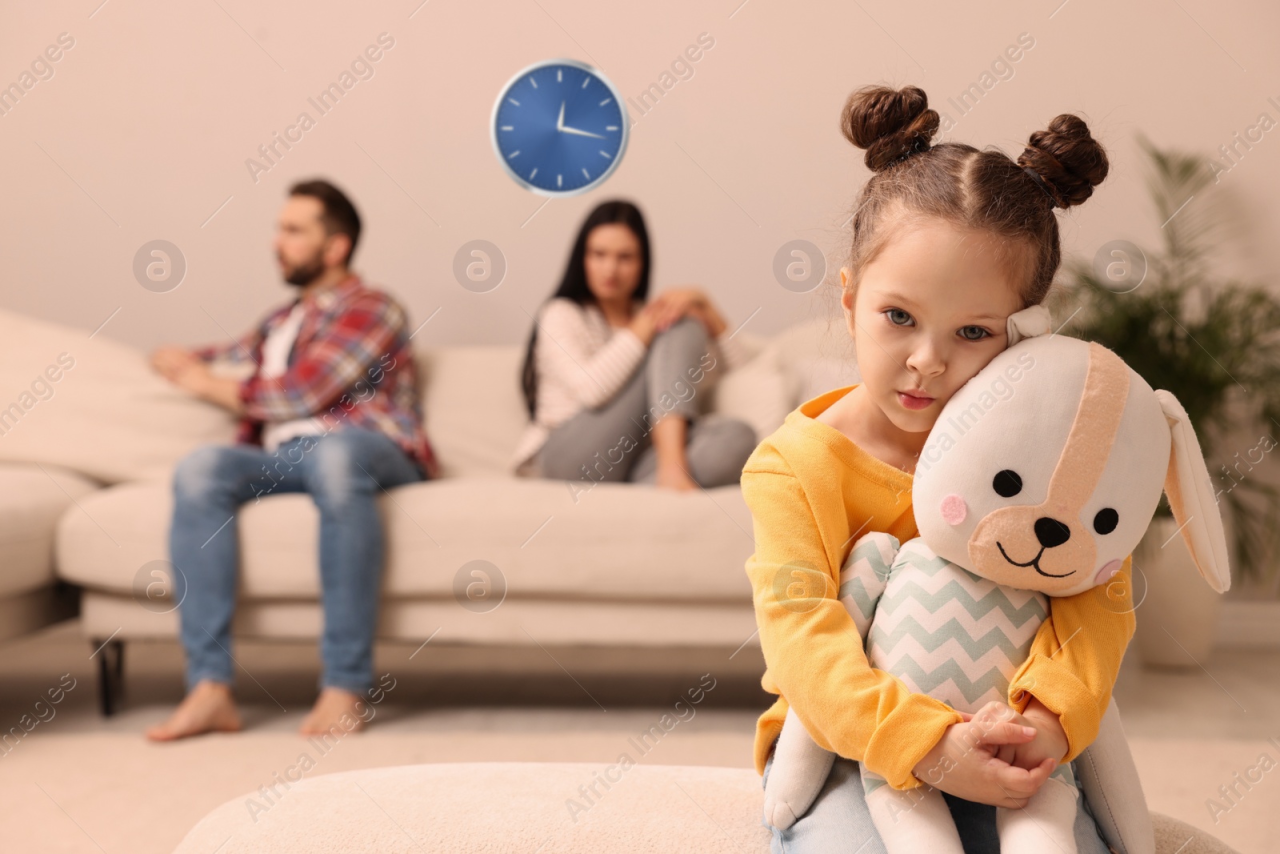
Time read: **12:17**
